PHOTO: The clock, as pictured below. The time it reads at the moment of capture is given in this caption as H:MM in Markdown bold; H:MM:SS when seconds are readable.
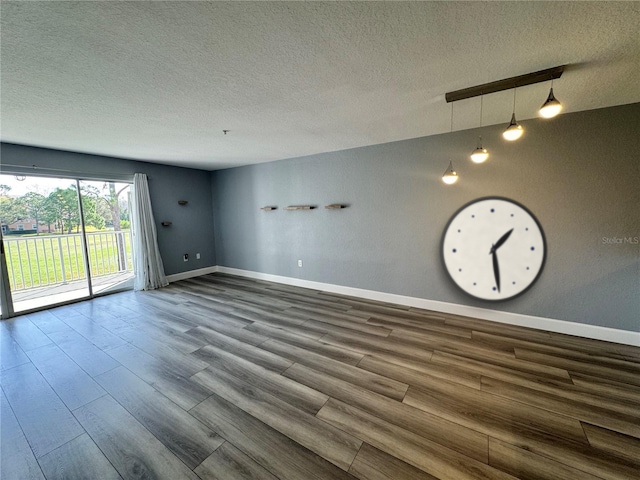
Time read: **1:29**
